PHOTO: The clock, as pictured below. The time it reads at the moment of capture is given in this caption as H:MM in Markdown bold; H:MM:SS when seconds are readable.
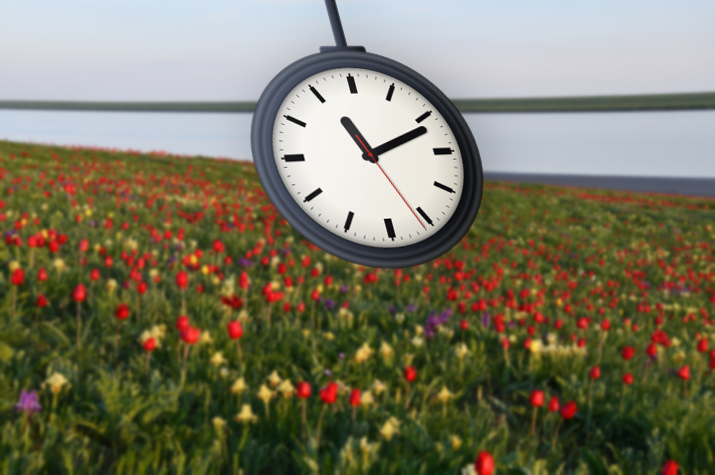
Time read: **11:11:26**
